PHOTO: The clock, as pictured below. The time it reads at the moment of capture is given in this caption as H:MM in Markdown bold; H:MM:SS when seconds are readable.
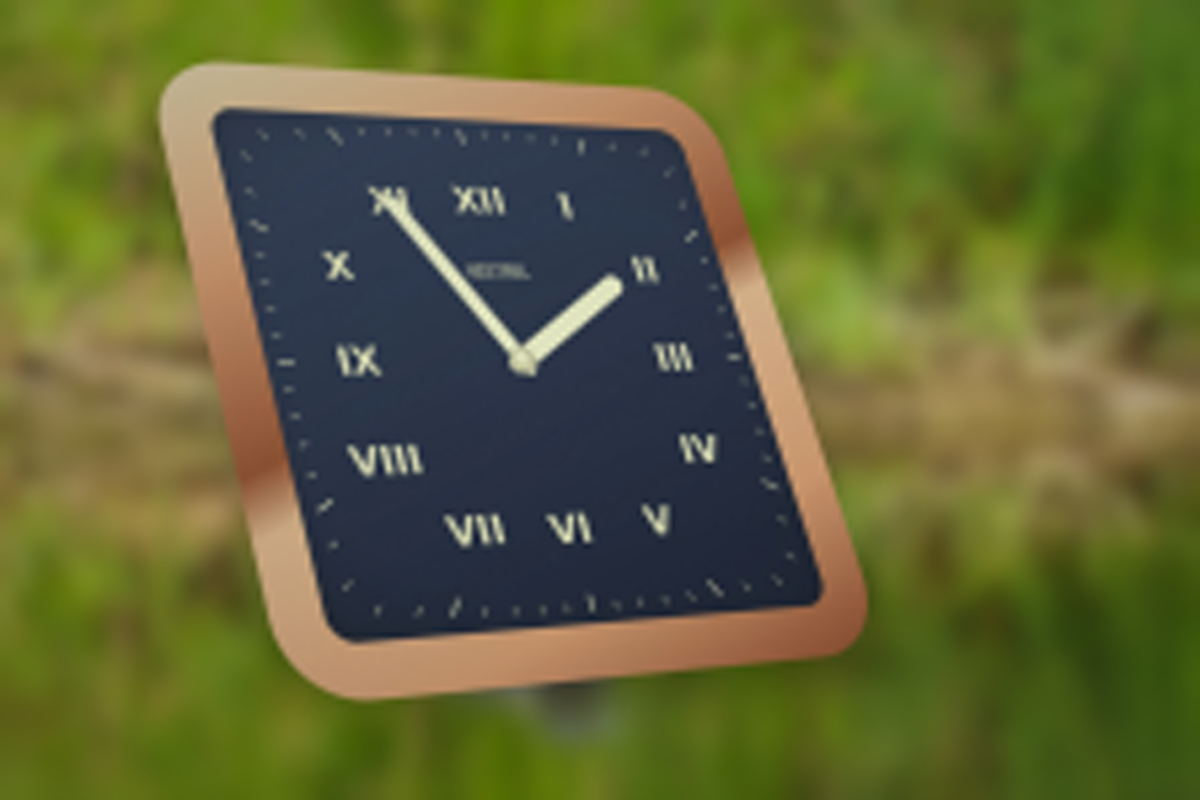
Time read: **1:55**
